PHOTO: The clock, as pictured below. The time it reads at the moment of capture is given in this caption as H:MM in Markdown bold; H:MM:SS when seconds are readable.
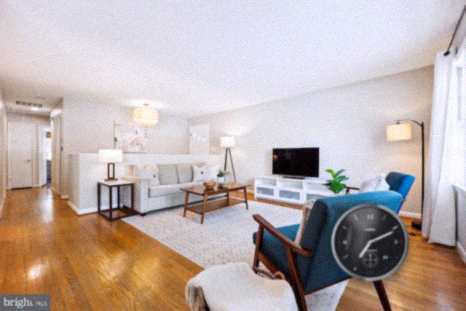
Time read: **7:11**
